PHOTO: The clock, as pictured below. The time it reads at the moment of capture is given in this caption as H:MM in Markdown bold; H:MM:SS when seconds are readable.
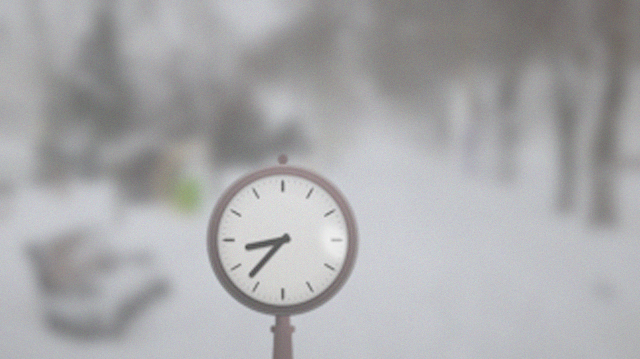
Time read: **8:37**
